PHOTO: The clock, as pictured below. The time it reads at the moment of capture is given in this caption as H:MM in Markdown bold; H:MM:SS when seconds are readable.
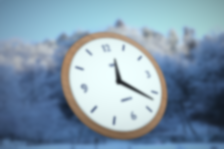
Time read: **12:22**
